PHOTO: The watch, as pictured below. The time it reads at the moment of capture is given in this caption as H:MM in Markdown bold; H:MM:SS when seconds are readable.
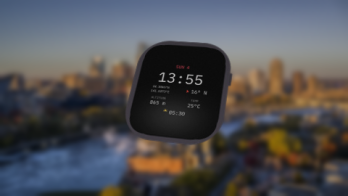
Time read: **13:55**
